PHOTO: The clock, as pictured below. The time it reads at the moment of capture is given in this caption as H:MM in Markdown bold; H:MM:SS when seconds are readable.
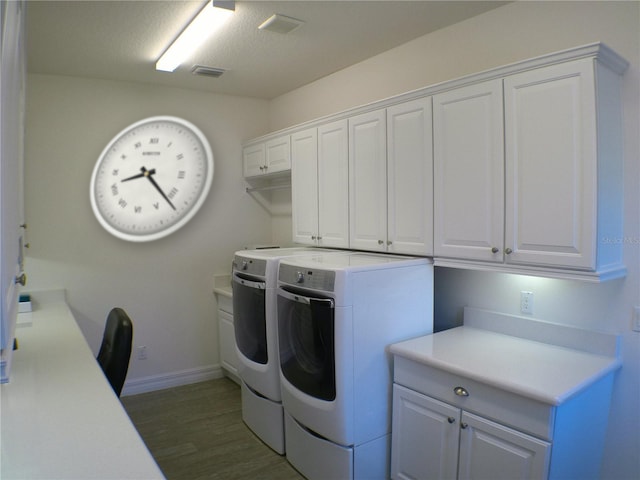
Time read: **8:22**
